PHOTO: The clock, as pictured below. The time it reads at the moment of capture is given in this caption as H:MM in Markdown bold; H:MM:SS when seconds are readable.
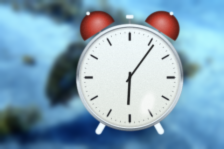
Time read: **6:06**
